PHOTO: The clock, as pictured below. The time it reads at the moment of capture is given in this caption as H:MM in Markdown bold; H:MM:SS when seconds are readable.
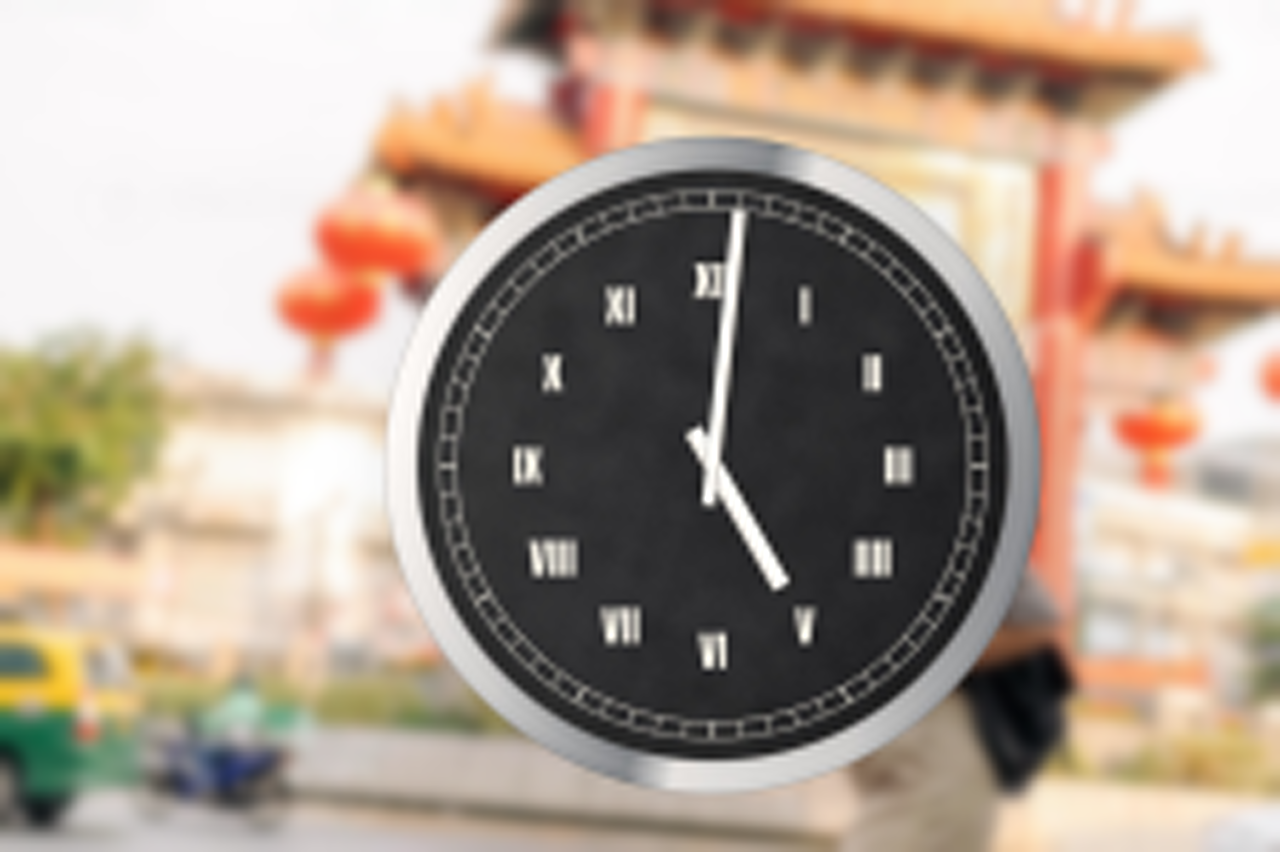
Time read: **5:01**
